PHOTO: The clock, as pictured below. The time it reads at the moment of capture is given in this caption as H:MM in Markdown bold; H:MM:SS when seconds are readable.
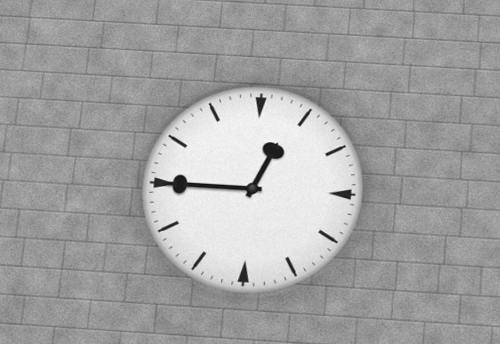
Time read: **12:45**
